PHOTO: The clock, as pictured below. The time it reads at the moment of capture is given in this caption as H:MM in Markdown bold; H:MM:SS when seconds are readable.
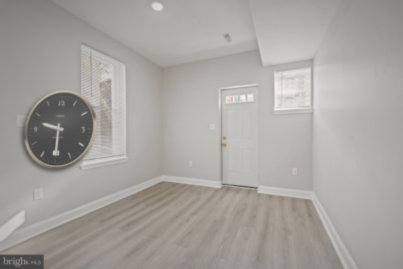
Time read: **9:30**
